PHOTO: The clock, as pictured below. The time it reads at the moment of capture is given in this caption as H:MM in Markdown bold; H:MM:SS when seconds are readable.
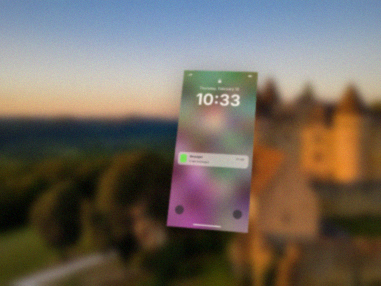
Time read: **10:33**
